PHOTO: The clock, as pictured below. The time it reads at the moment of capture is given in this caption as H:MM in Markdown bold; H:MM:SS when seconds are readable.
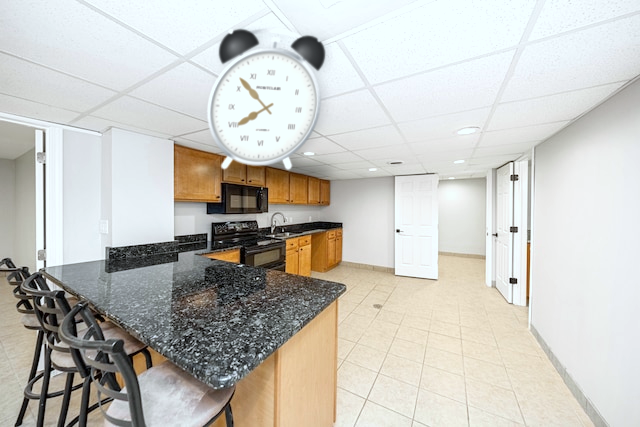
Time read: **7:52**
